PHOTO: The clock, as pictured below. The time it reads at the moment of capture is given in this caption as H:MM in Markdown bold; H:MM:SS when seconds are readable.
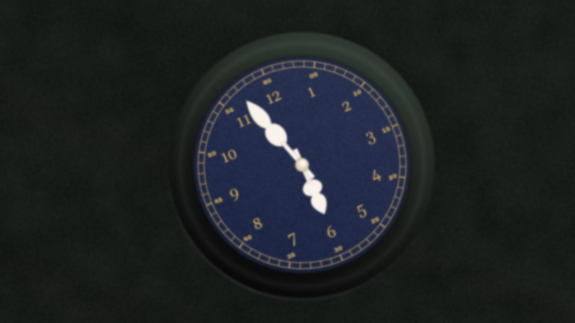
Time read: **5:57**
